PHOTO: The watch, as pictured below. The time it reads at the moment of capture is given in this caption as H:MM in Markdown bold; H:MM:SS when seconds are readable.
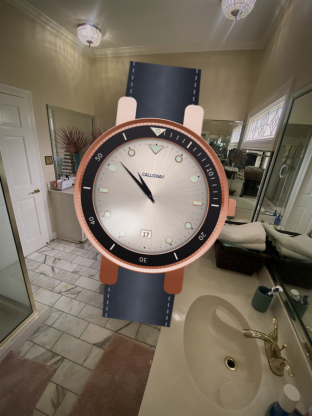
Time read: **10:52**
